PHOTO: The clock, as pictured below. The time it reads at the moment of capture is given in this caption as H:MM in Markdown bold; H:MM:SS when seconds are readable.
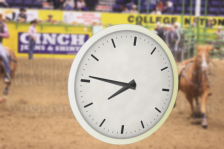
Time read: **7:46**
